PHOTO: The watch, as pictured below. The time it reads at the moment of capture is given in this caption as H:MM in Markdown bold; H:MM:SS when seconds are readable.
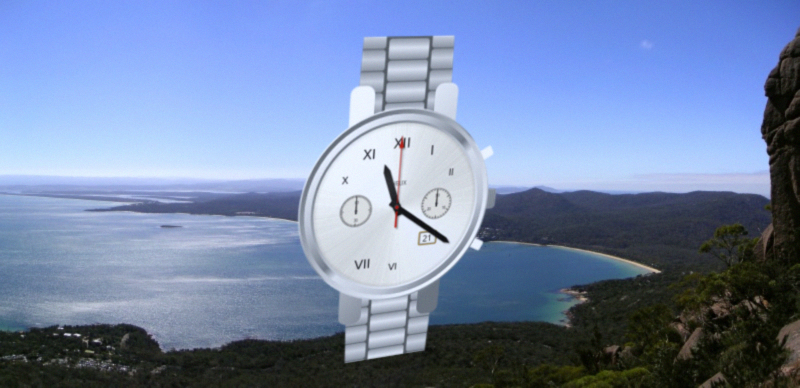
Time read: **11:21**
